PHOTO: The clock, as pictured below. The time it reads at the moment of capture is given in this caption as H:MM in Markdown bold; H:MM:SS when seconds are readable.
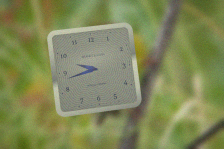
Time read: **9:43**
